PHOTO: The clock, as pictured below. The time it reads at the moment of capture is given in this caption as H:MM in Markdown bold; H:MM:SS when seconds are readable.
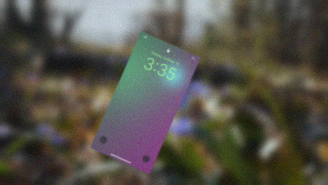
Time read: **3:35**
